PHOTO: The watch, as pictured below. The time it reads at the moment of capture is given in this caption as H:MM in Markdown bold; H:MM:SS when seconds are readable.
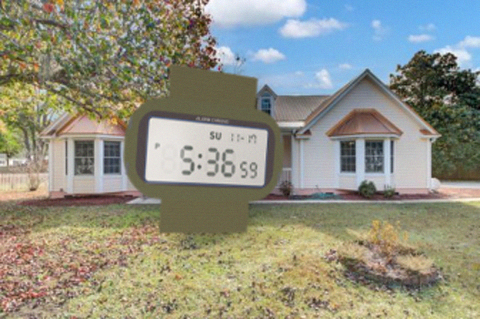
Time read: **5:36:59**
